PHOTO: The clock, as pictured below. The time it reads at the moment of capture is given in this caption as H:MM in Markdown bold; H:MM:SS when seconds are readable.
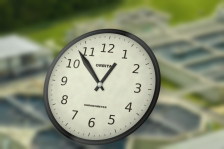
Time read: **12:53**
